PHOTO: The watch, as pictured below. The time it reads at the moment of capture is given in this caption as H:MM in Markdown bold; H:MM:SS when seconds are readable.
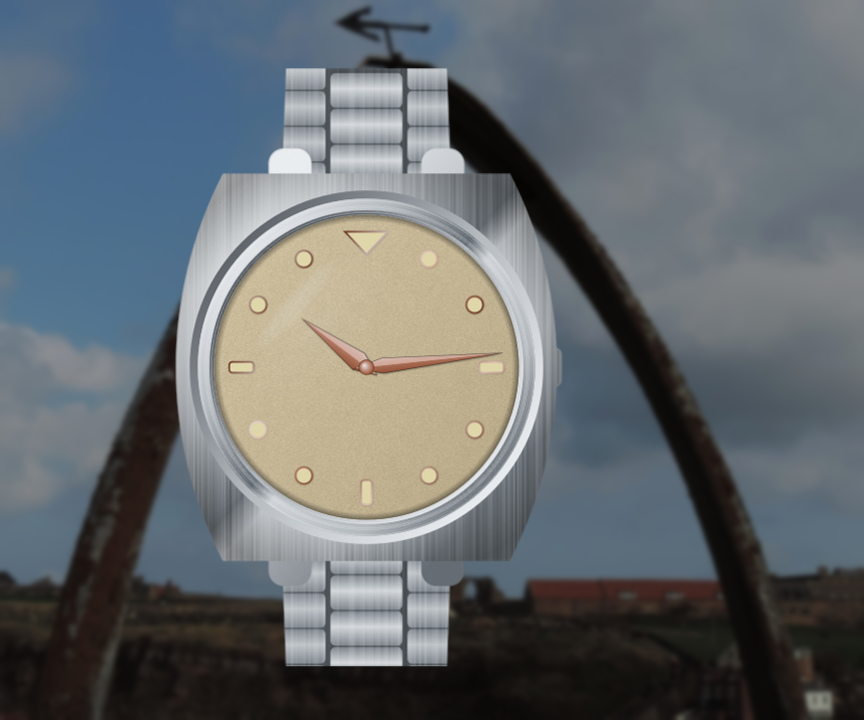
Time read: **10:14**
